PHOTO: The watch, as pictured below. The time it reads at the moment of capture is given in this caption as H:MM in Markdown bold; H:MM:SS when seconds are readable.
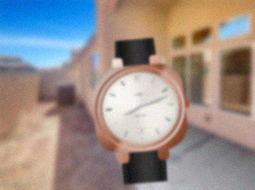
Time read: **8:12**
